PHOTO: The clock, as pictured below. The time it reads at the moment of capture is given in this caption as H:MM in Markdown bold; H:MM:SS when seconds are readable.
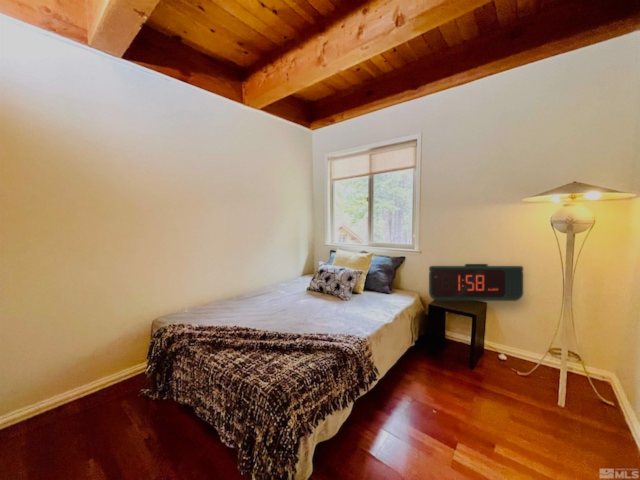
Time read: **1:58**
